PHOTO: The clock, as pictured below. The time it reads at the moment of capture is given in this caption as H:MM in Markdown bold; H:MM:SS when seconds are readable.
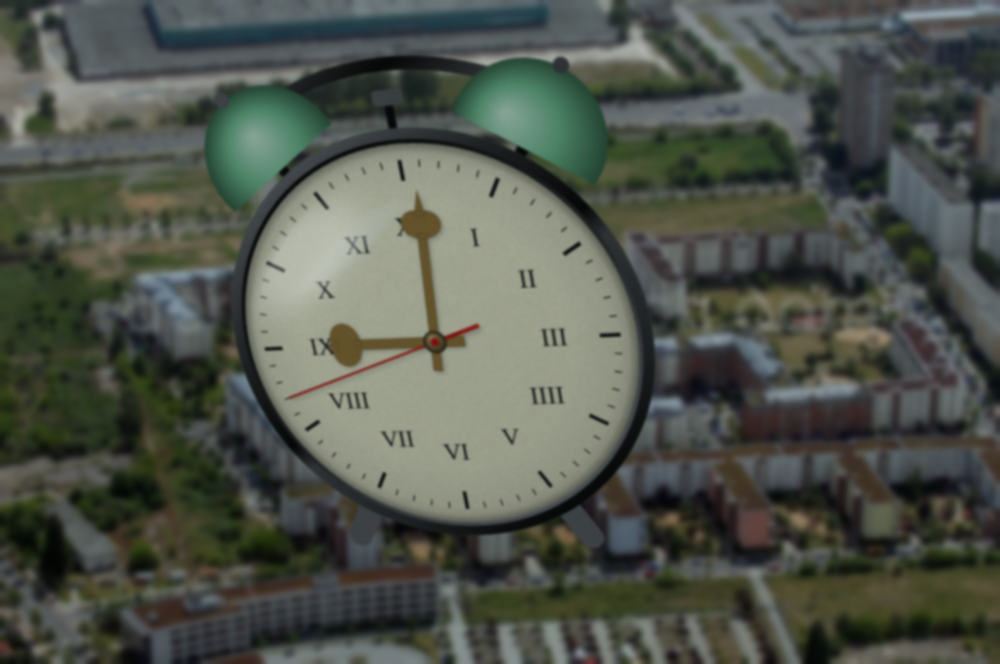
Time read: **9:00:42**
